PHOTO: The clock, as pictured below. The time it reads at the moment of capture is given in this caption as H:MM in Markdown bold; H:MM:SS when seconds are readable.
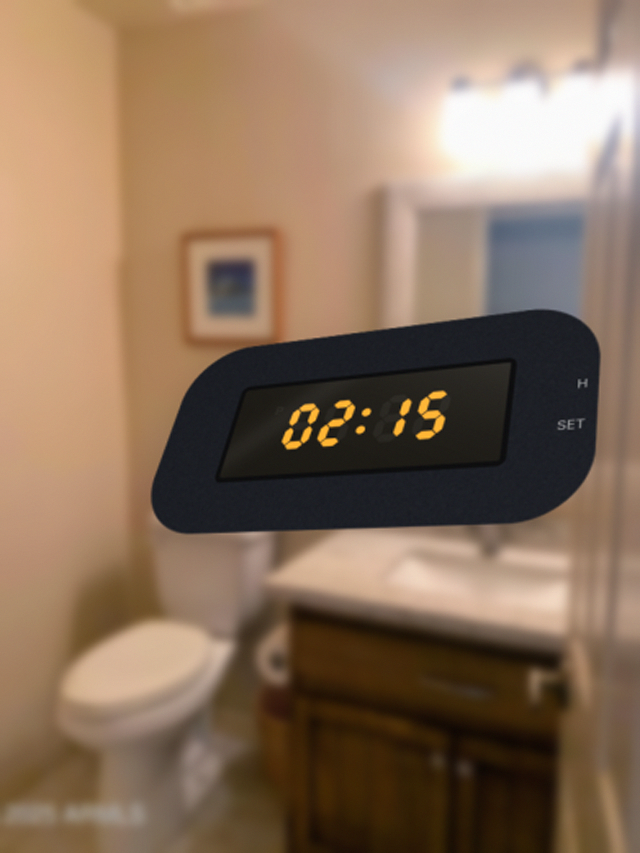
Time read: **2:15**
